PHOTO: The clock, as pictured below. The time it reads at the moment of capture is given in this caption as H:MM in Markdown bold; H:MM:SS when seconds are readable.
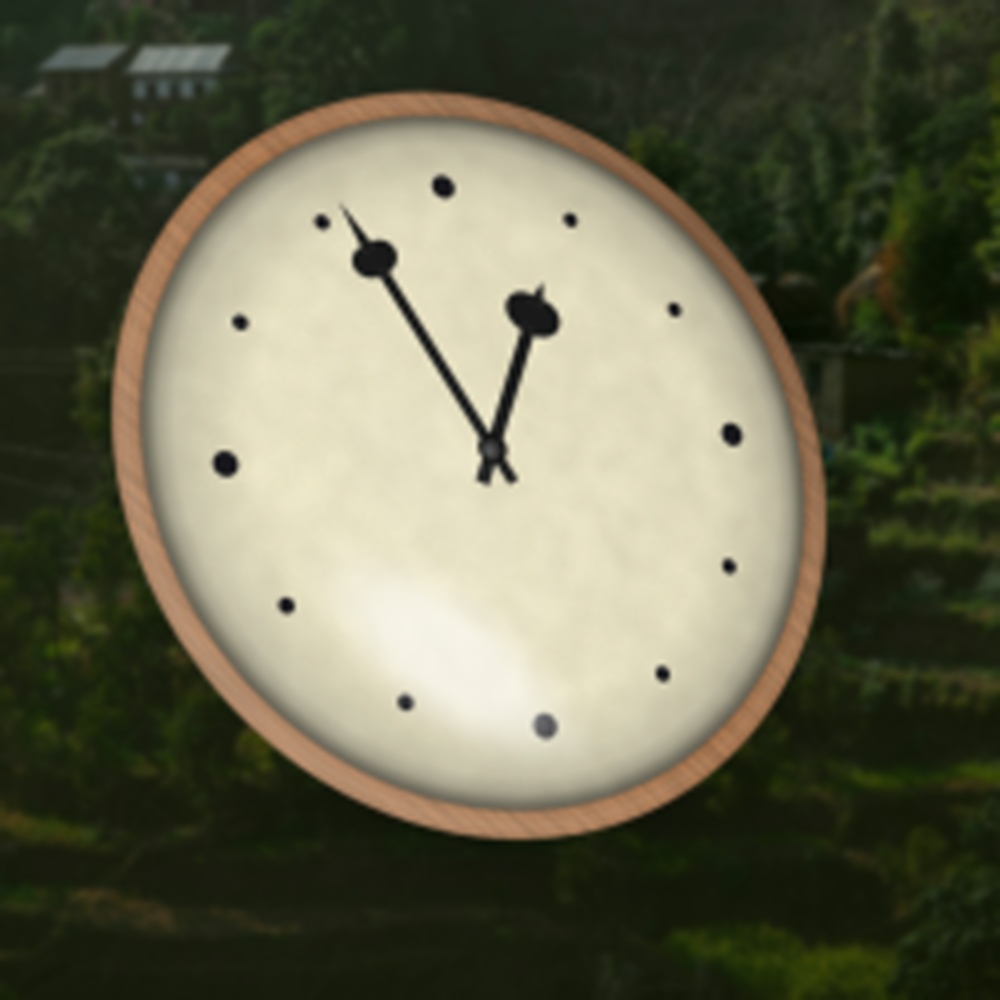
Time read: **12:56**
